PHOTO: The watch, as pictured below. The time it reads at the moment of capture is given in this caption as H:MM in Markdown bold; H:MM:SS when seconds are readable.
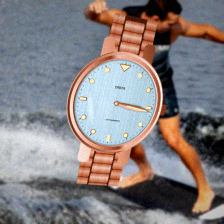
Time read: **3:16**
